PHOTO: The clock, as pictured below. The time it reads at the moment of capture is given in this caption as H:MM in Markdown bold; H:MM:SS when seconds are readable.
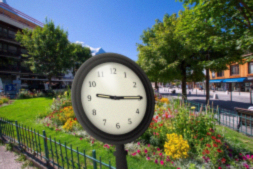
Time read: **9:15**
